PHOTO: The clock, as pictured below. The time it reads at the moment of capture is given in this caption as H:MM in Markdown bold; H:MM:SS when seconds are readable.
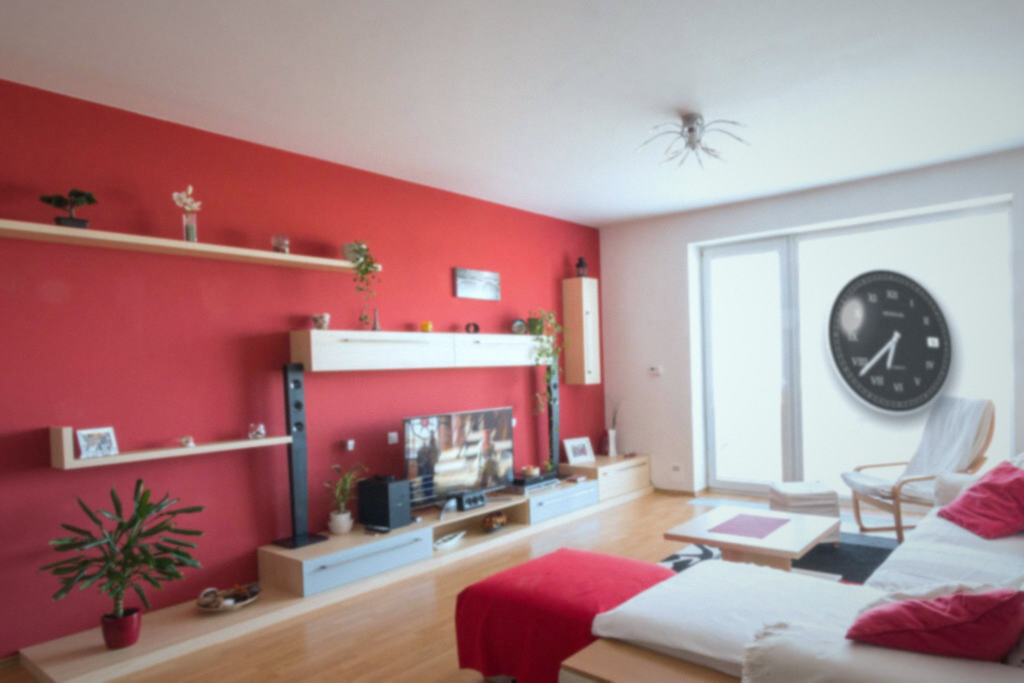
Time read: **6:38**
